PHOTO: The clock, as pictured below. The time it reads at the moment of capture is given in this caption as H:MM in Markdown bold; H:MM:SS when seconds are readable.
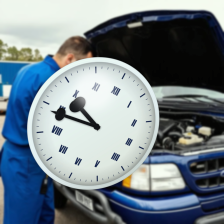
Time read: **9:44**
